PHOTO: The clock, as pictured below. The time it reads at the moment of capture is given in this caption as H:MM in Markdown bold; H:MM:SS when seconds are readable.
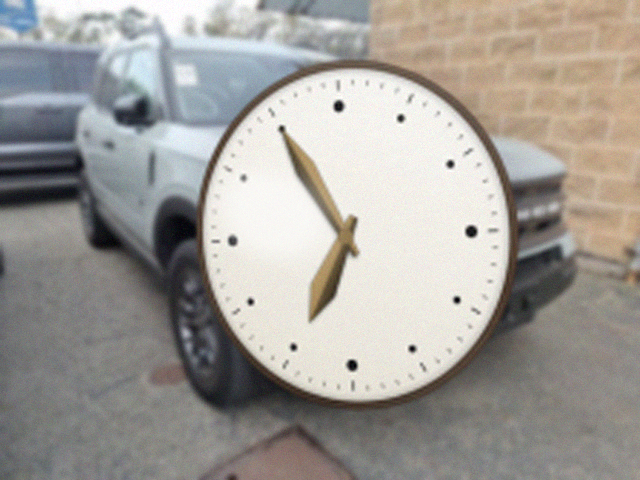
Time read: **6:55**
